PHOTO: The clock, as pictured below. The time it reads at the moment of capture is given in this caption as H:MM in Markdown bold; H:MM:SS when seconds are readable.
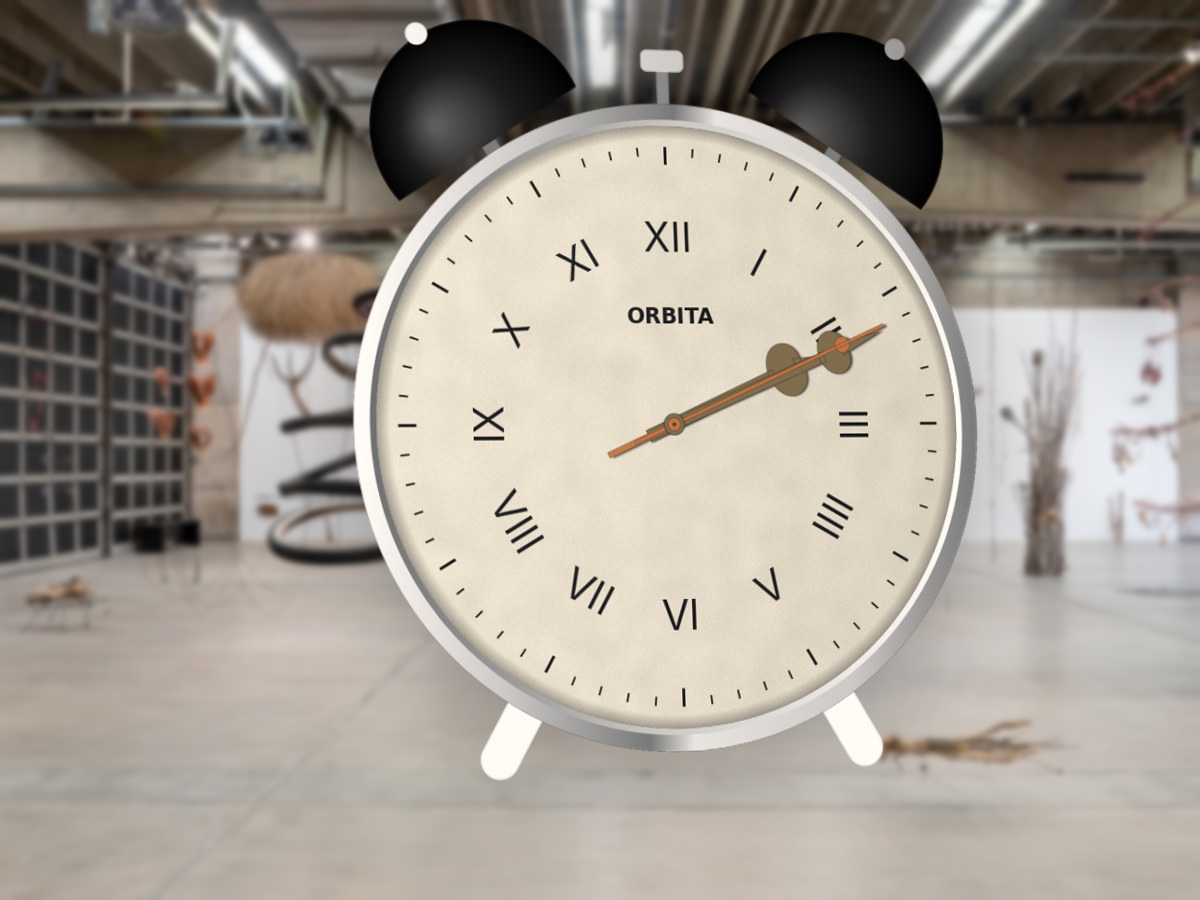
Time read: **2:11:11**
